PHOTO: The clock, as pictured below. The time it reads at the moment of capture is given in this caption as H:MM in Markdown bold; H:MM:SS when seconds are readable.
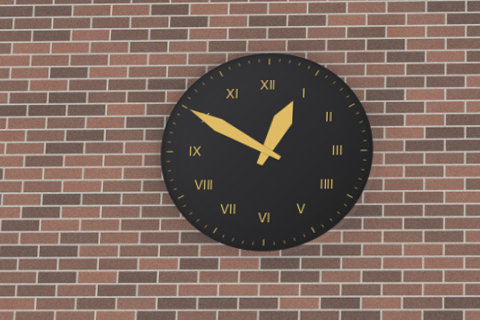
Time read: **12:50**
